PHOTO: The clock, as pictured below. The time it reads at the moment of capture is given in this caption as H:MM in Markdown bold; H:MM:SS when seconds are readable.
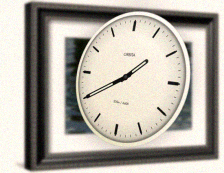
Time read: **1:40**
